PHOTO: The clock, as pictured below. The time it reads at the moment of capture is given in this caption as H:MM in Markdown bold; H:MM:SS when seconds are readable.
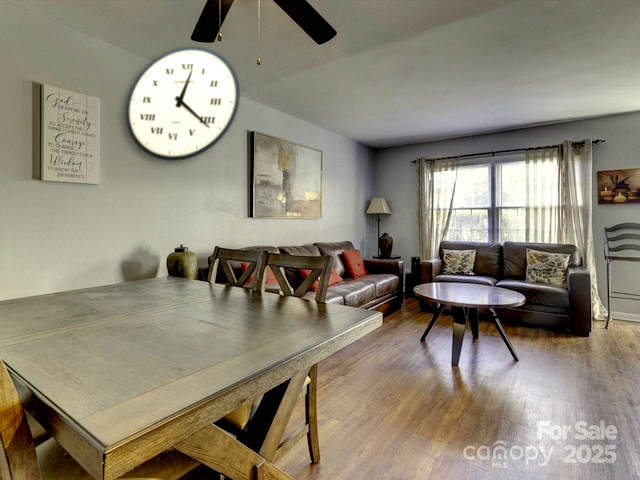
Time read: **12:21**
